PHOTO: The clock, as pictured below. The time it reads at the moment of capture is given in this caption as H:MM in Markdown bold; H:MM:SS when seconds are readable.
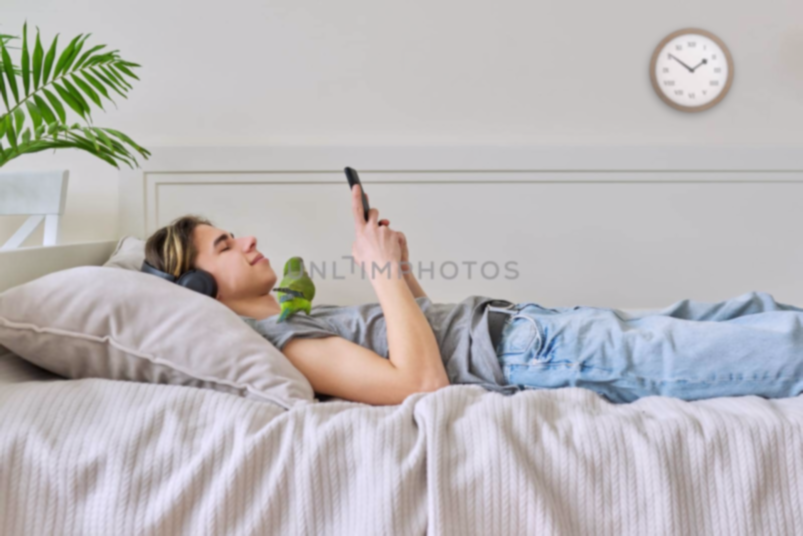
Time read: **1:51**
